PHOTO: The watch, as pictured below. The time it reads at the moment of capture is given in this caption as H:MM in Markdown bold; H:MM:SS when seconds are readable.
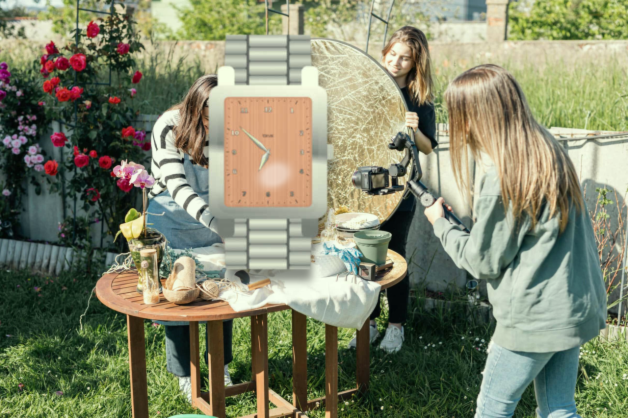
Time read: **6:52**
